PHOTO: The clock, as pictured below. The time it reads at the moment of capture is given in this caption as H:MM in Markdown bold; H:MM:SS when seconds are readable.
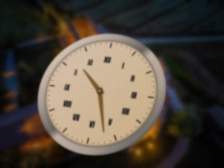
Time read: **10:27**
